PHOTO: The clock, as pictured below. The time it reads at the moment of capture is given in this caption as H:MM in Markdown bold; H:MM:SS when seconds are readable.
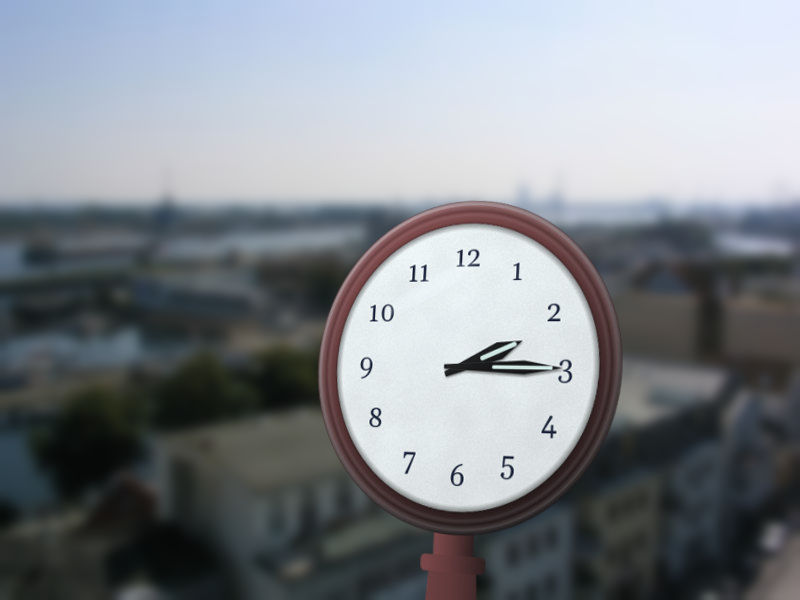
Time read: **2:15**
